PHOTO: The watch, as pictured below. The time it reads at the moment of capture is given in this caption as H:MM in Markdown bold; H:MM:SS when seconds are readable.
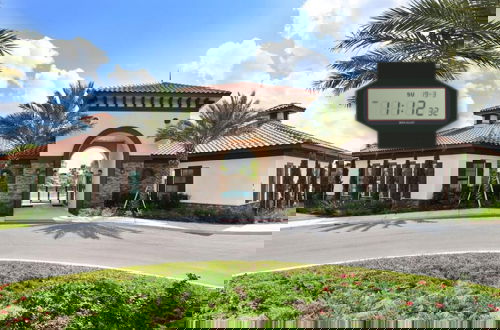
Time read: **11:12**
